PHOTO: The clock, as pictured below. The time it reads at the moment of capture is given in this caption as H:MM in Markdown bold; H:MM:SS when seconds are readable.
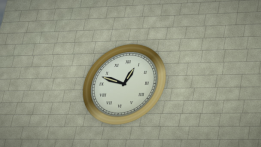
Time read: **12:48**
